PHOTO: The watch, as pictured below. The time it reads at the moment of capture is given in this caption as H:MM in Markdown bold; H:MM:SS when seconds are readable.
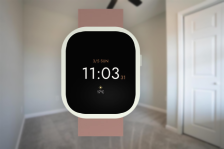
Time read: **11:03**
